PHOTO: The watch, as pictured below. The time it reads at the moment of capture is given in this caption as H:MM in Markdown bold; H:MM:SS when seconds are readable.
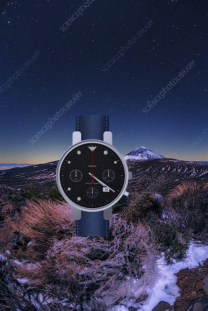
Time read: **4:21**
